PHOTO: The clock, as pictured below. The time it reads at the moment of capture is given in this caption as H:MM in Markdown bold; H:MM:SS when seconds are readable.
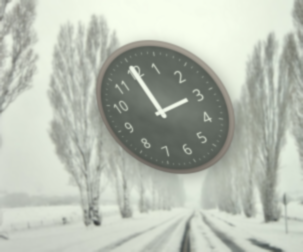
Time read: **3:00**
